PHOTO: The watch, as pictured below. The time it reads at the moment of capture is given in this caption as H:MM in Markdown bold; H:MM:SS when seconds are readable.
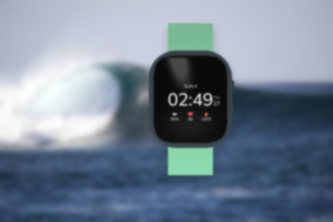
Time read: **2:49**
